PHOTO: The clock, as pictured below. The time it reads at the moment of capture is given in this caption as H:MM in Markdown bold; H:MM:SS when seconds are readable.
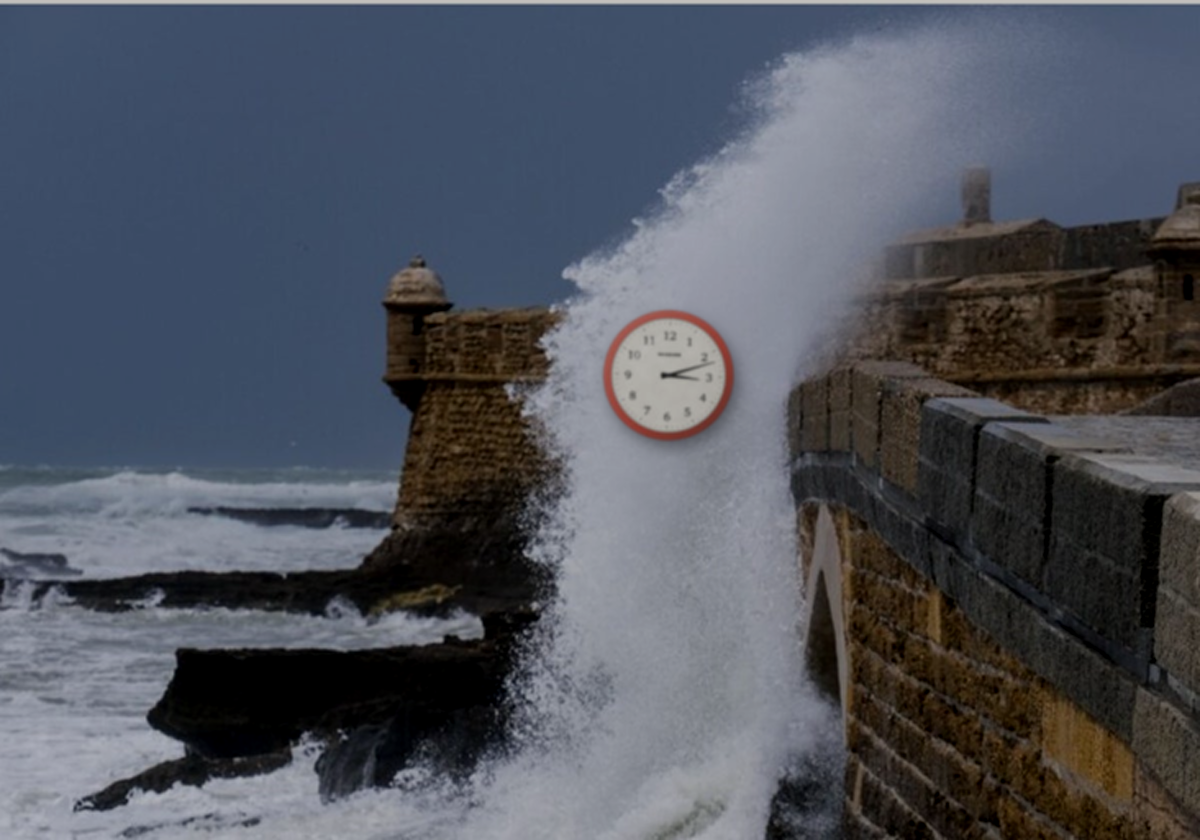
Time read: **3:12**
